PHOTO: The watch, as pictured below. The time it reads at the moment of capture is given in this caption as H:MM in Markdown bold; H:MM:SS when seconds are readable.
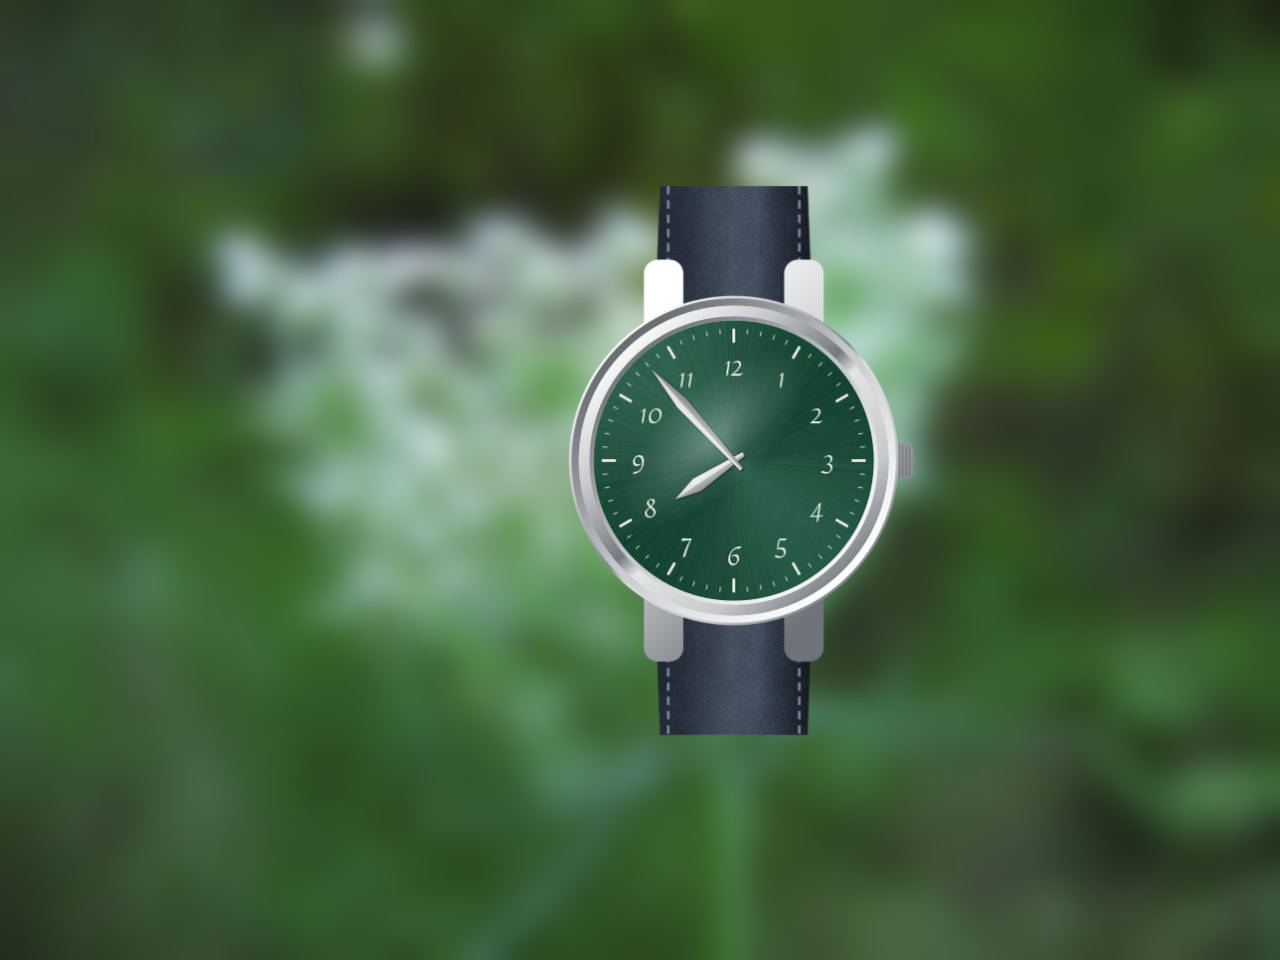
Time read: **7:53**
